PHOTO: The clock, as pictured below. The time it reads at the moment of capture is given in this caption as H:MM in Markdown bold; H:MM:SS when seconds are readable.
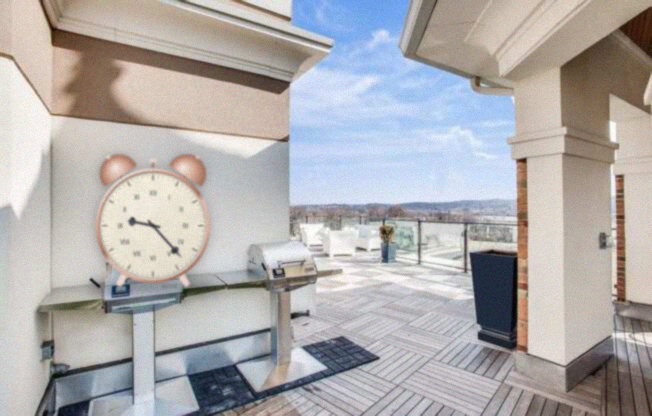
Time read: **9:23**
